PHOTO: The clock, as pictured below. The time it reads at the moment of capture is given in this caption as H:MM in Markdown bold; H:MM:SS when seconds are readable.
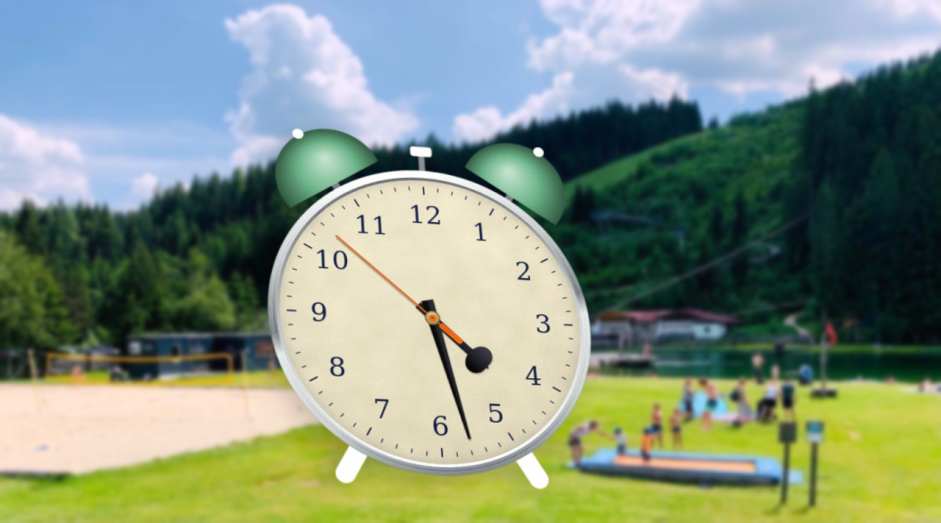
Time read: **4:27:52**
